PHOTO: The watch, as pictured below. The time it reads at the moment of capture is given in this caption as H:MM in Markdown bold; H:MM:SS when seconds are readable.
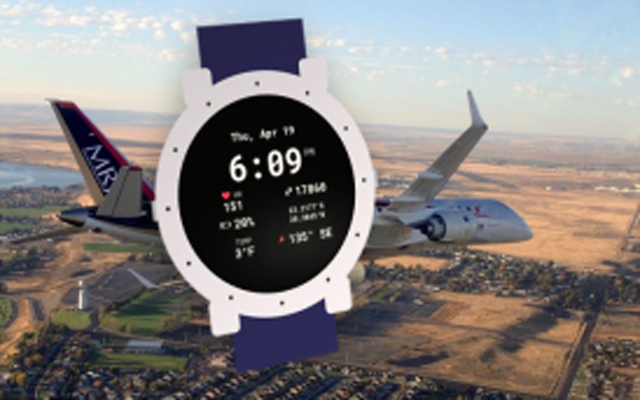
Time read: **6:09**
